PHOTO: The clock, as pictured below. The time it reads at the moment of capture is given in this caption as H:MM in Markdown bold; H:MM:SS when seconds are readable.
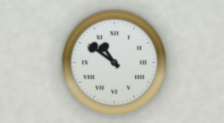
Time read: **10:51**
